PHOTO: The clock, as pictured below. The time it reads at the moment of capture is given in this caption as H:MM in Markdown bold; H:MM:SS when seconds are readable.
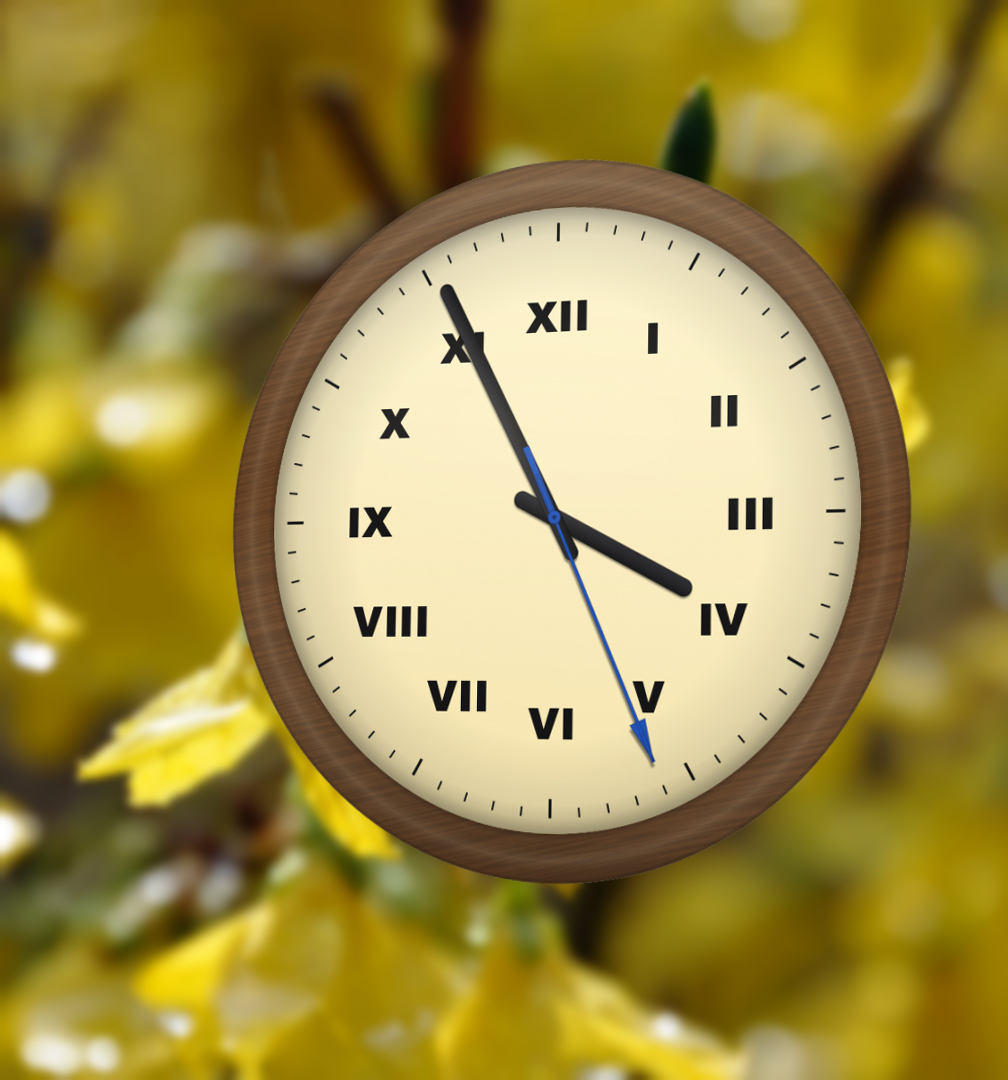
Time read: **3:55:26**
